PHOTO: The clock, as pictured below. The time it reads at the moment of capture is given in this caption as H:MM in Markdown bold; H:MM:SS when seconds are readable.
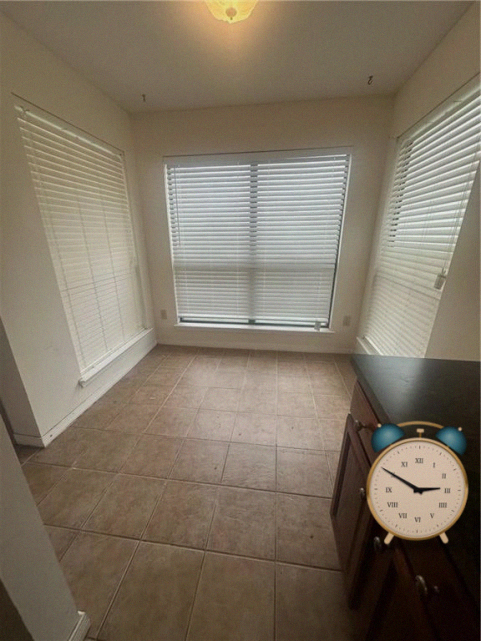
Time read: **2:50**
